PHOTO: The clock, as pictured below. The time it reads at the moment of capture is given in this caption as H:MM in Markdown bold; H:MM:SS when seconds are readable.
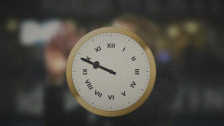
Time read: **9:49**
